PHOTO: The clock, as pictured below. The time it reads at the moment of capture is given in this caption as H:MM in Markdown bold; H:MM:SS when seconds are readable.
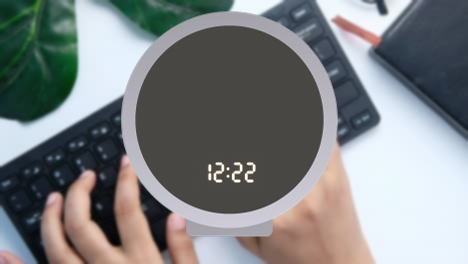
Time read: **12:22**
